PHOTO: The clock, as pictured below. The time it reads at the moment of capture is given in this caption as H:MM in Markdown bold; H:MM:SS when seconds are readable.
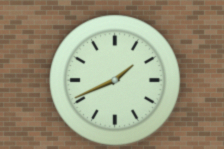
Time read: **1:41**
